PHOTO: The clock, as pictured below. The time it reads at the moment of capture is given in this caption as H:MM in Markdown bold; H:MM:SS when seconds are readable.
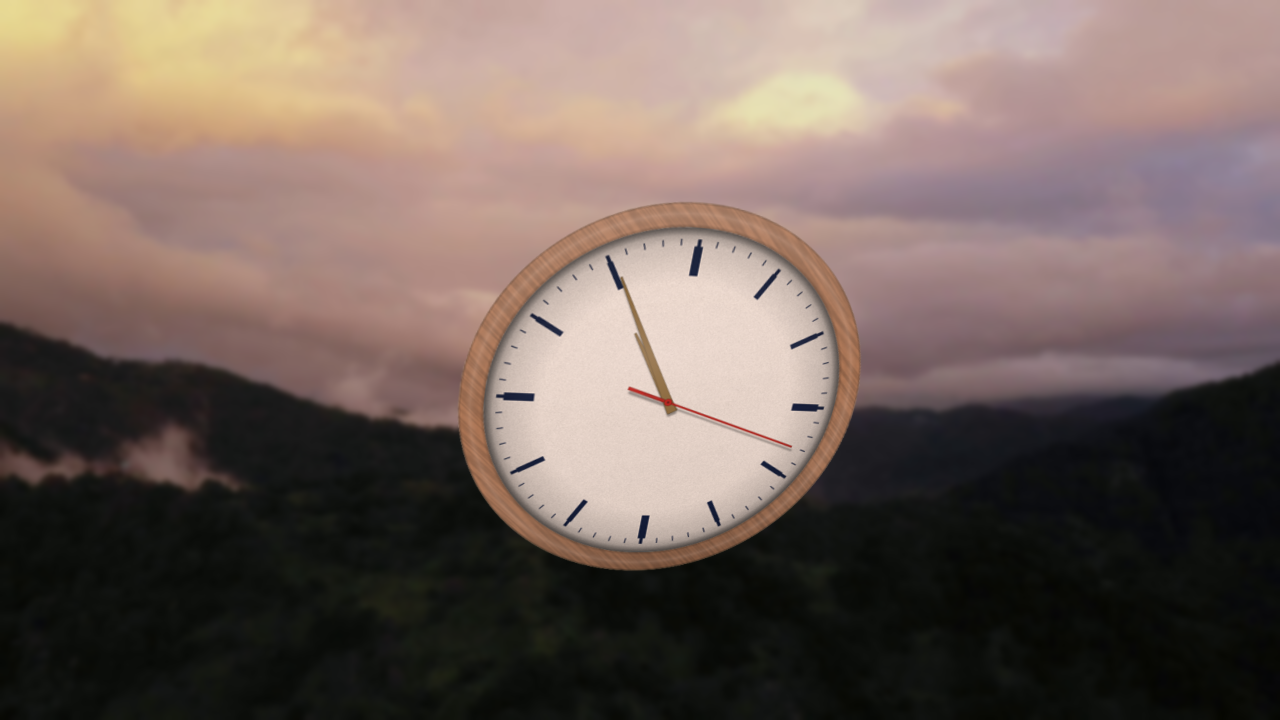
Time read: **10:55:18**
